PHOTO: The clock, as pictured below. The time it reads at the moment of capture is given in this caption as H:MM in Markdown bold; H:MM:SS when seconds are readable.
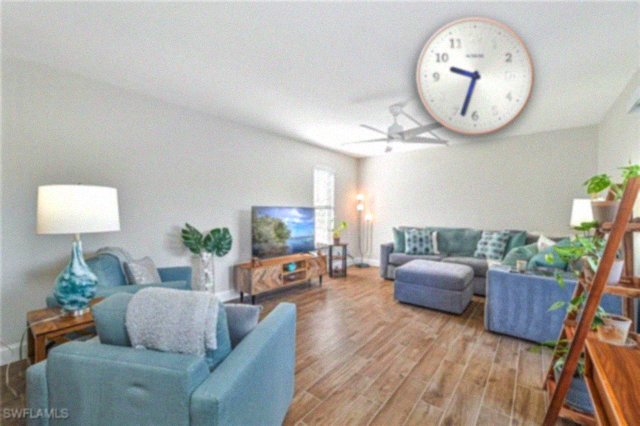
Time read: **9:33**
